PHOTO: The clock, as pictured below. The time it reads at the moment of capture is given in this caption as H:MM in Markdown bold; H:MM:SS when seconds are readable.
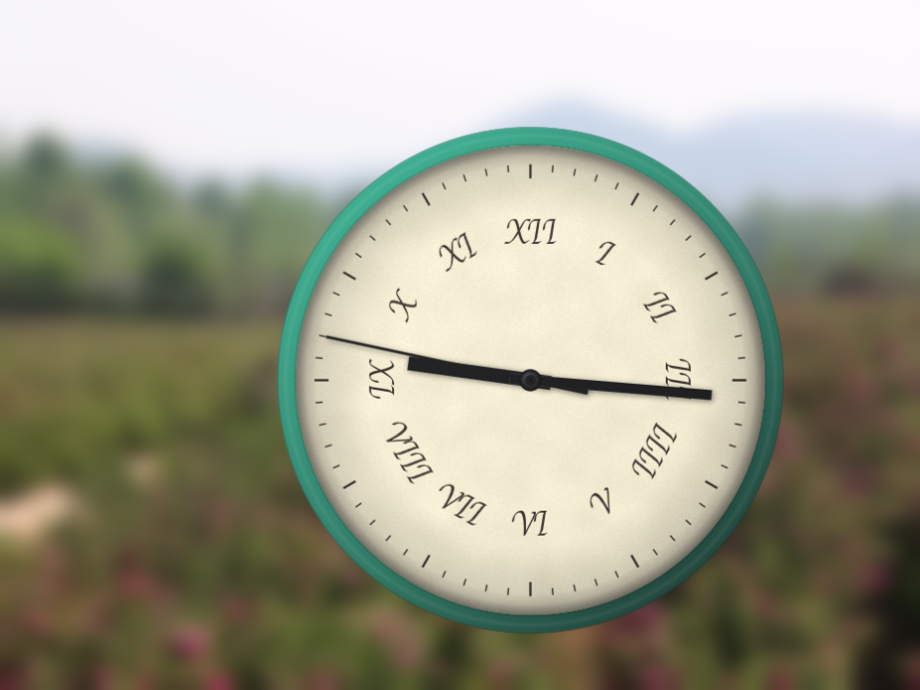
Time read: **9:15:47**
